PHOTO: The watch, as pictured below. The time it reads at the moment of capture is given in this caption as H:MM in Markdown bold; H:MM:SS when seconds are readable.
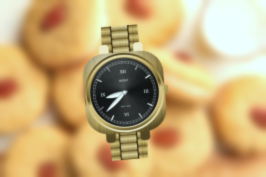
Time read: **8:38**
